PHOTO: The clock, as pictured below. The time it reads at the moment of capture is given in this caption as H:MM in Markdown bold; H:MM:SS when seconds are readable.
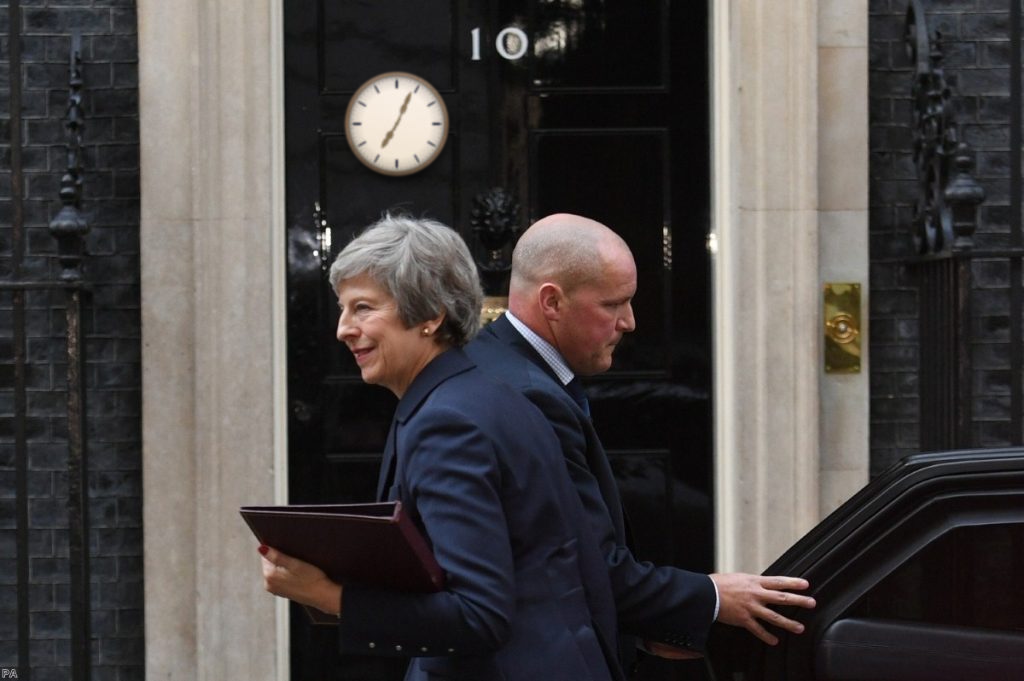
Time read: **7:04**
